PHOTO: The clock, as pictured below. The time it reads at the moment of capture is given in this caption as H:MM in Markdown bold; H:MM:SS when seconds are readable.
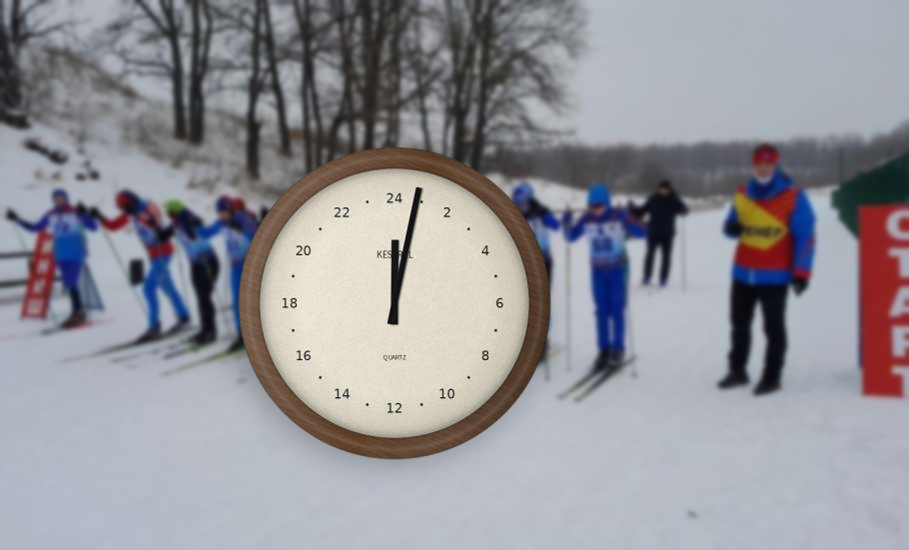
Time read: **0:02**
